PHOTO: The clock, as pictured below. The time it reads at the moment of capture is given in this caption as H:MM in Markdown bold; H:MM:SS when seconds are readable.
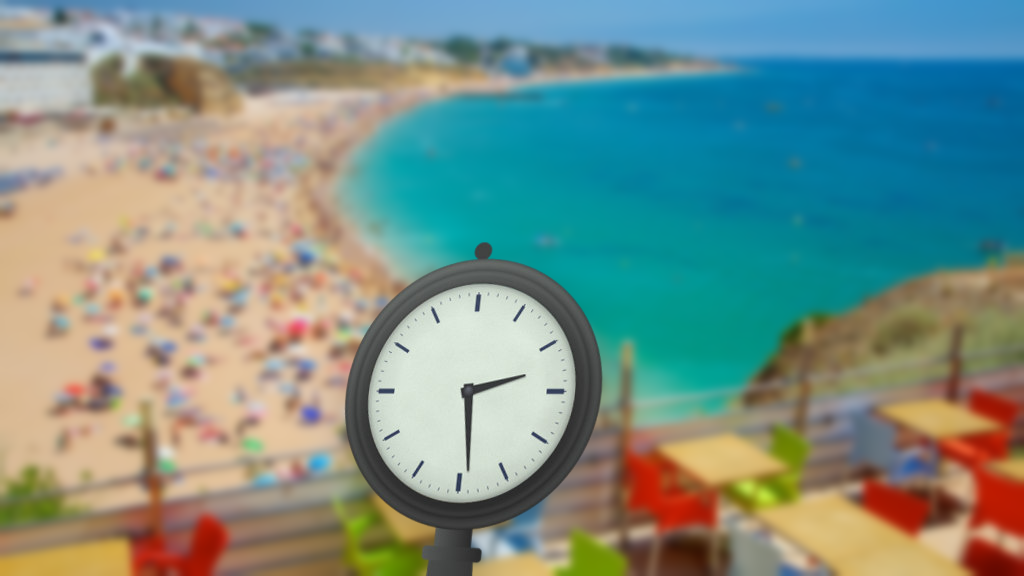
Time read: **2:29**
